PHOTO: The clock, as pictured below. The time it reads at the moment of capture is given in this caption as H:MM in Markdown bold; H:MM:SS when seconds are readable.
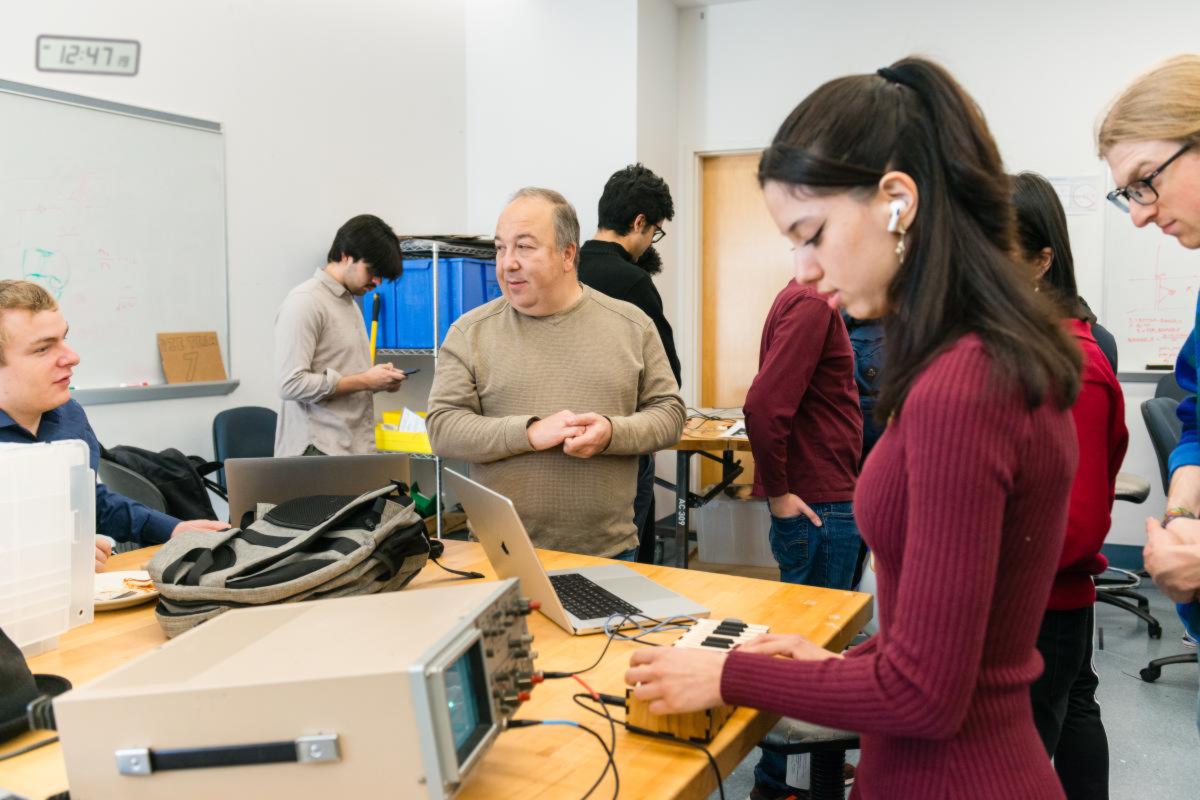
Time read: **12:47**
